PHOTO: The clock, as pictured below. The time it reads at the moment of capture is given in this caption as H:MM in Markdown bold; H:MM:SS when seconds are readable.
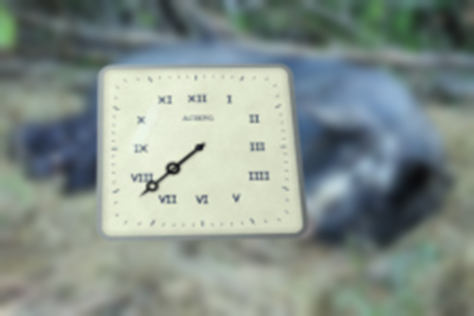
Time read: **7:38**
